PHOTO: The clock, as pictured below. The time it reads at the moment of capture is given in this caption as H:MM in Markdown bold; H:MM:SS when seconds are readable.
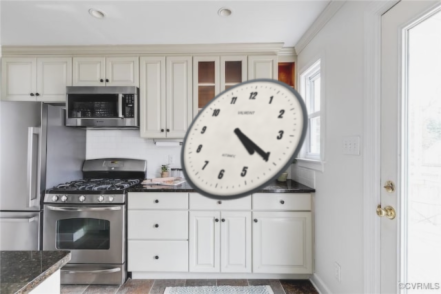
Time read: **4:20**
